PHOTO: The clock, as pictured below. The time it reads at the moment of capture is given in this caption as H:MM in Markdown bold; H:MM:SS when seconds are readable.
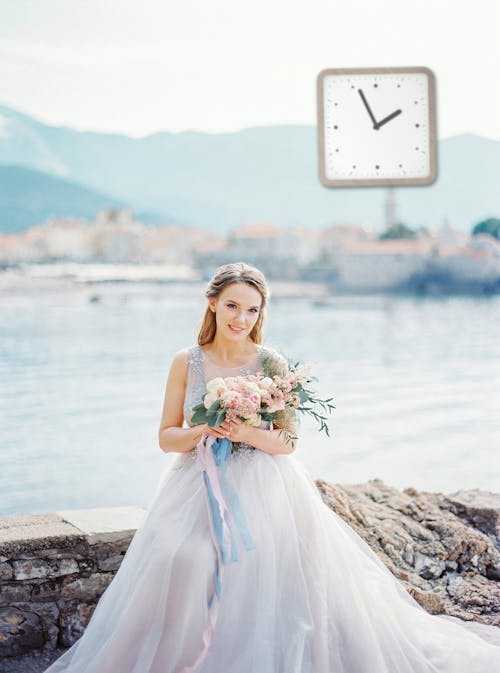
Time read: **1:56**
